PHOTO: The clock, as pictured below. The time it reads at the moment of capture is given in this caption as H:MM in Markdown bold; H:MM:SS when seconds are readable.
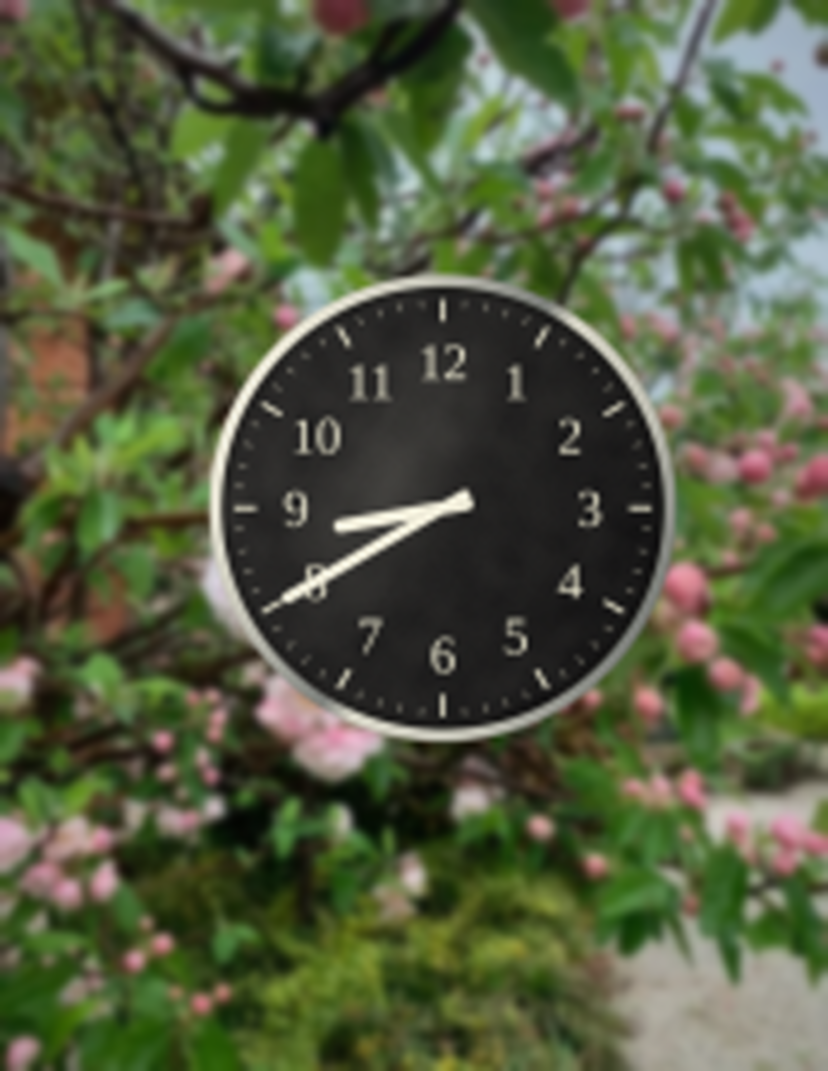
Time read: **8:40**
